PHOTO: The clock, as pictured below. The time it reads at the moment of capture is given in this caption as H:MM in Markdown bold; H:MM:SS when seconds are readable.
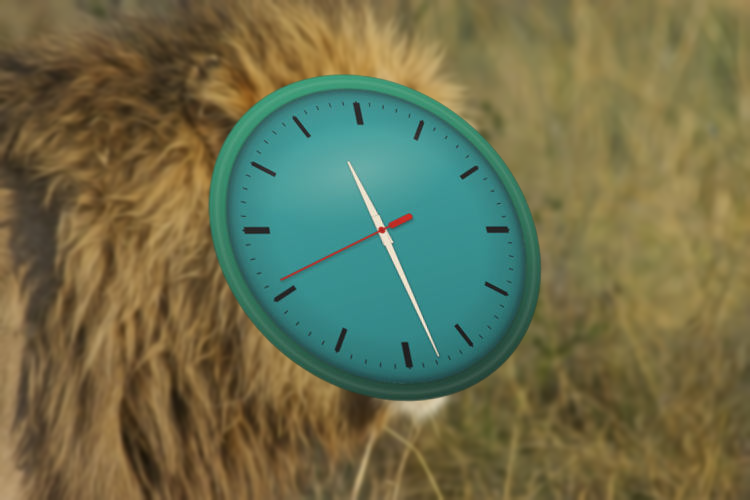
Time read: **11:27:41**
